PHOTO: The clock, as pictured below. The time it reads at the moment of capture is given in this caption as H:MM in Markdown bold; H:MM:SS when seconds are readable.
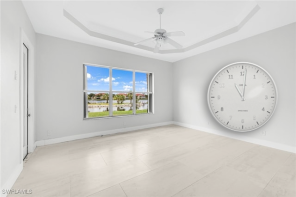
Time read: **11:01**
